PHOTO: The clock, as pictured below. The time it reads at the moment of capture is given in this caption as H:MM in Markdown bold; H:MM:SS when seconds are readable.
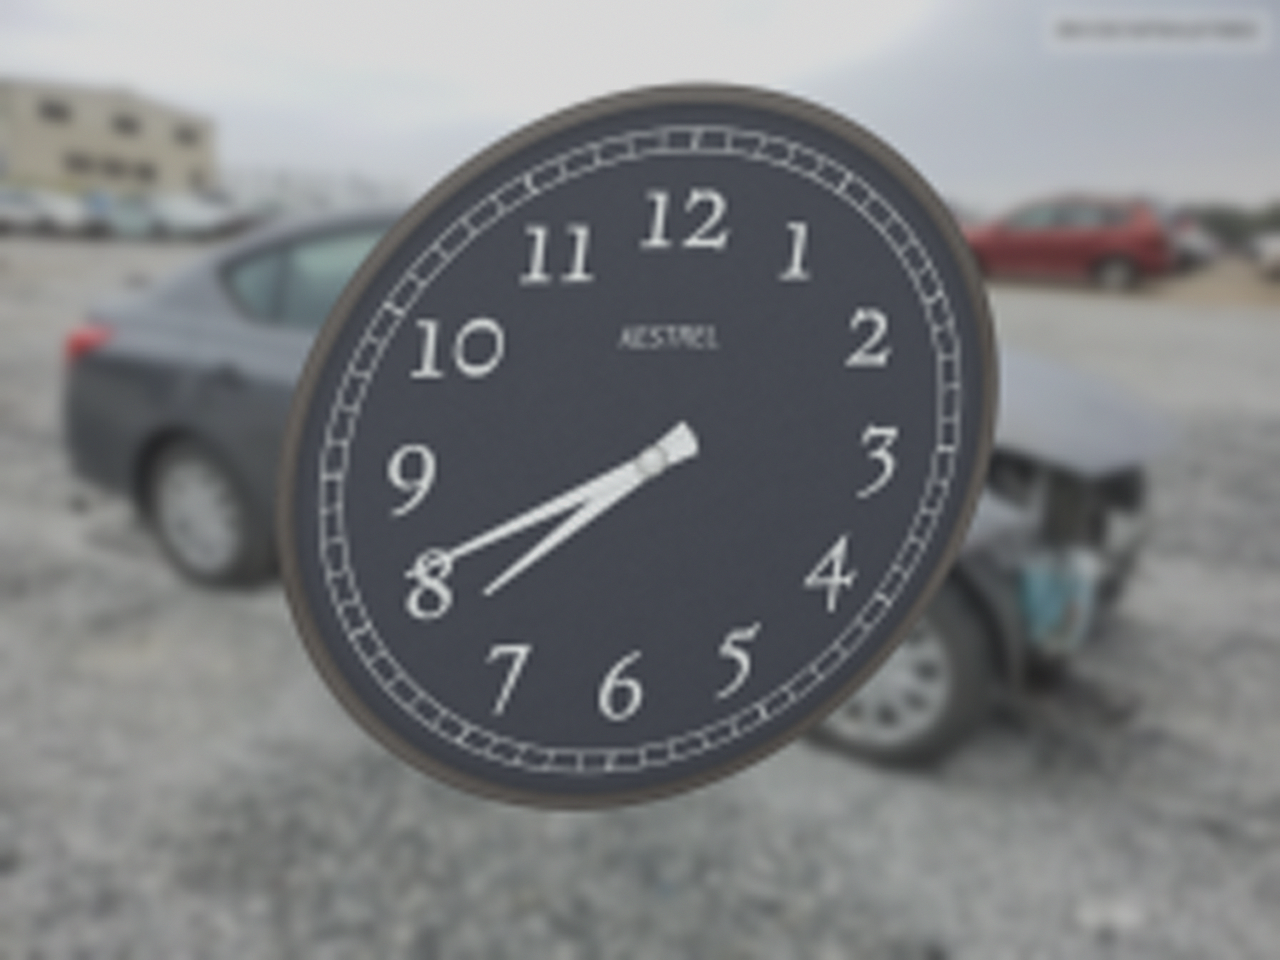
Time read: **7:41**
